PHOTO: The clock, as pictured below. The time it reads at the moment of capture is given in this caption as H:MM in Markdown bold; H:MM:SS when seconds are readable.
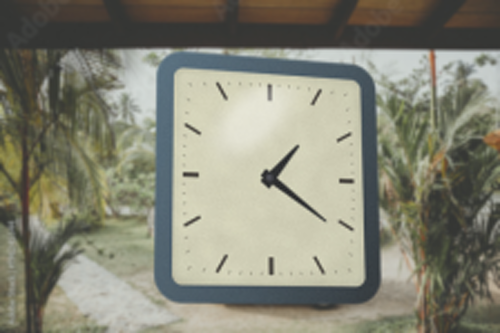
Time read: **1:21**
